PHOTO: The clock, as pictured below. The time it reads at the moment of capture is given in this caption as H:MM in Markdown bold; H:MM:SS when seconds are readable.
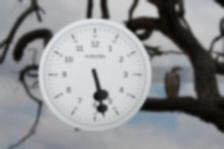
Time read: **5:28**
